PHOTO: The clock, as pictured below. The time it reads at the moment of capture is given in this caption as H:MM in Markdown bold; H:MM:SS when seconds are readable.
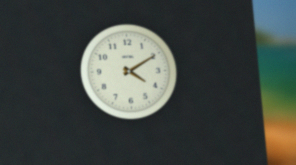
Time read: **4:10**
